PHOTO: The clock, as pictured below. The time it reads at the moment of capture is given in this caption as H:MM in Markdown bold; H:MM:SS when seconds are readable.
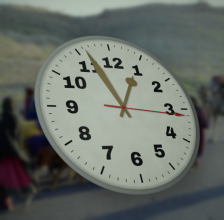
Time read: **12:56:16**
